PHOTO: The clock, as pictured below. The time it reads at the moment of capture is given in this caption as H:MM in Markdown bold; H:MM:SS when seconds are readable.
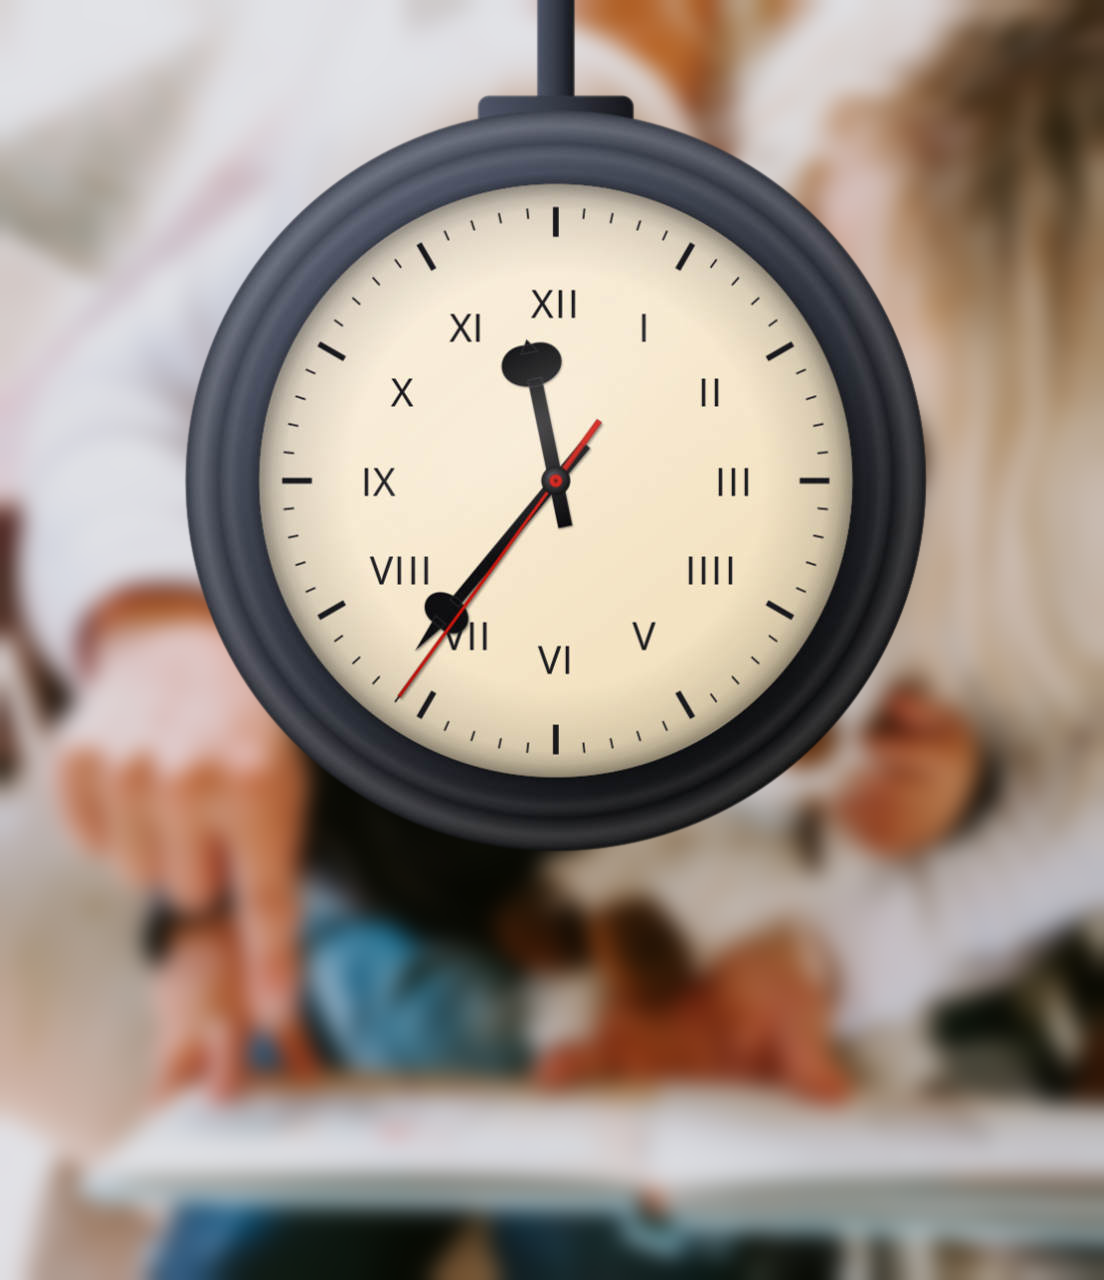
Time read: **11:36:36**
